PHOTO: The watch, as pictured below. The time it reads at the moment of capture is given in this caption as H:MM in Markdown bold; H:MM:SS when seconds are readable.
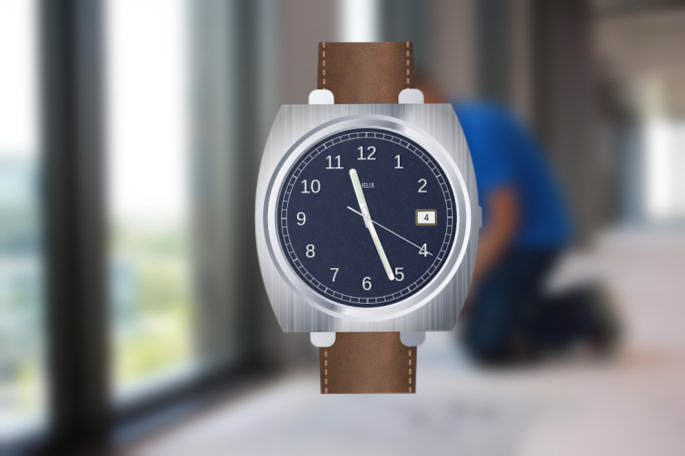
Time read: **11:26:20**
